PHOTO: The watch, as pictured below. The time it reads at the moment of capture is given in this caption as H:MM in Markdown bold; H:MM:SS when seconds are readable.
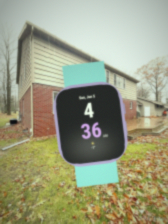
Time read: **4:36**
